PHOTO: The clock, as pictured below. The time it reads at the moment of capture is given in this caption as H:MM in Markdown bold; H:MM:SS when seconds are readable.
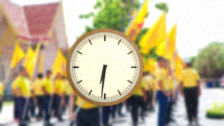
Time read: **6:31**
